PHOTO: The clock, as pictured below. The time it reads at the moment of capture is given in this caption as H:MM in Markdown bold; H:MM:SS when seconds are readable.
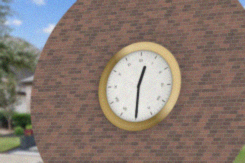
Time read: **12:30**
